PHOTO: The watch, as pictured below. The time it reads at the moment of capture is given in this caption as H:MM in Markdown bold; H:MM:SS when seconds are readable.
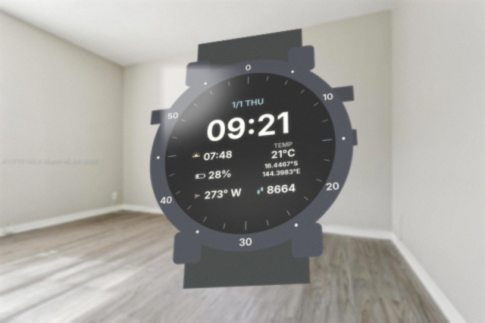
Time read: **9:21**
